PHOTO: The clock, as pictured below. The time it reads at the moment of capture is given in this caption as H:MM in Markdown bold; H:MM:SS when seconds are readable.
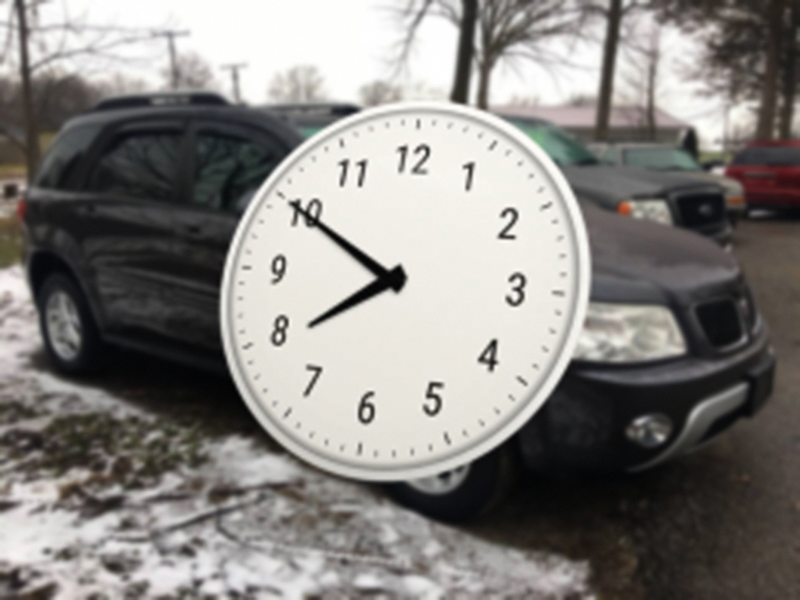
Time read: **7:50**
